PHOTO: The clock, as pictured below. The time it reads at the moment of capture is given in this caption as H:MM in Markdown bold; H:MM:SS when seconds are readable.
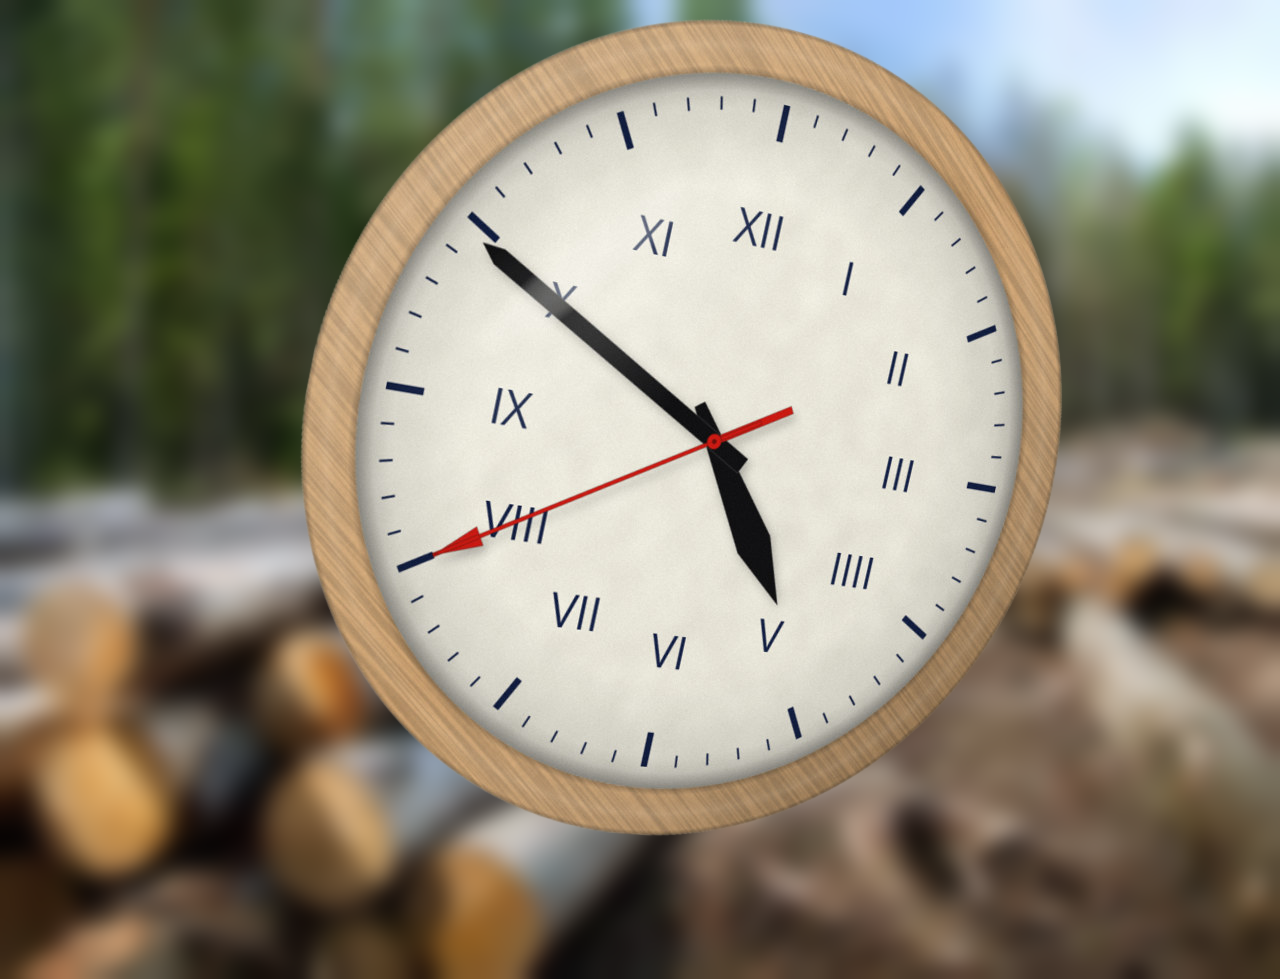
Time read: **4:49:40**
